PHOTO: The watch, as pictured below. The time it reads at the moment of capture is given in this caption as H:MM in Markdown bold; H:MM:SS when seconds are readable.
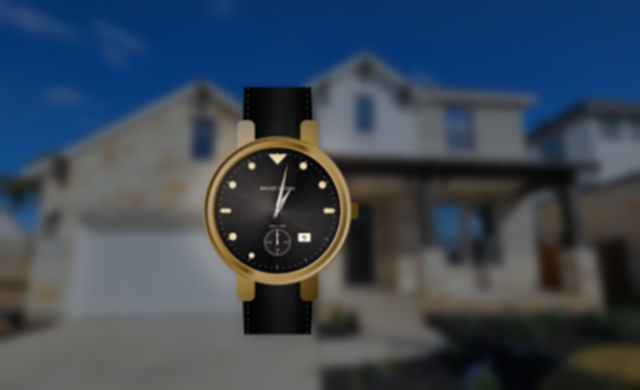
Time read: **1:02**
